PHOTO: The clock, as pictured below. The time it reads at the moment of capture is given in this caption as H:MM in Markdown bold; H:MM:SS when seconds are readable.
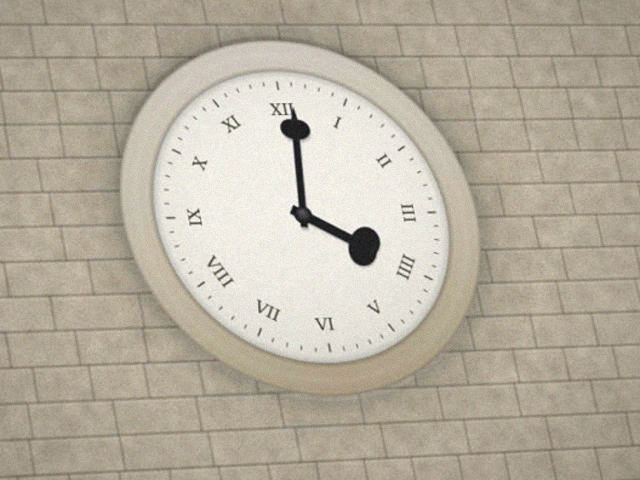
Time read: **4:01**
